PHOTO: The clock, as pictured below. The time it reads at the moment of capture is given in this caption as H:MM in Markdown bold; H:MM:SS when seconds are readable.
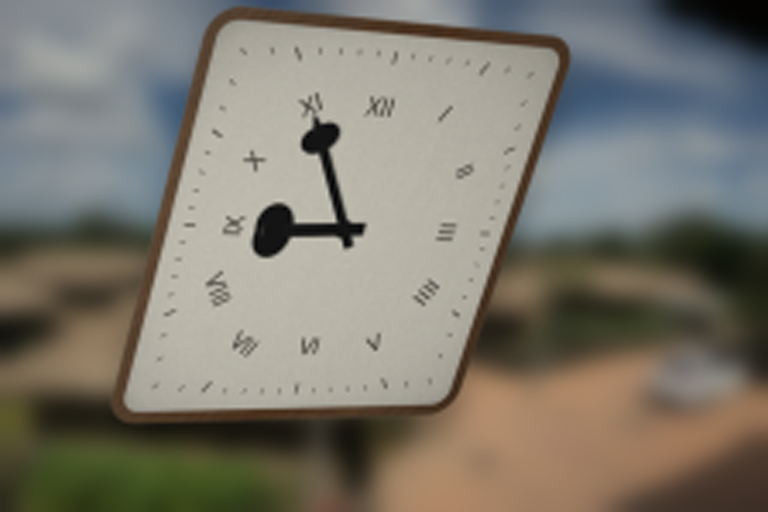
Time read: **8:55**
